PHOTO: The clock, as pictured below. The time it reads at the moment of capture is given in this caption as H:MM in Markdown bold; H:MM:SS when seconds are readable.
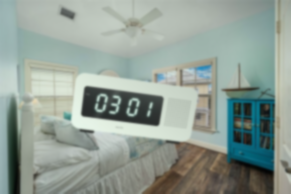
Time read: **3:01**
